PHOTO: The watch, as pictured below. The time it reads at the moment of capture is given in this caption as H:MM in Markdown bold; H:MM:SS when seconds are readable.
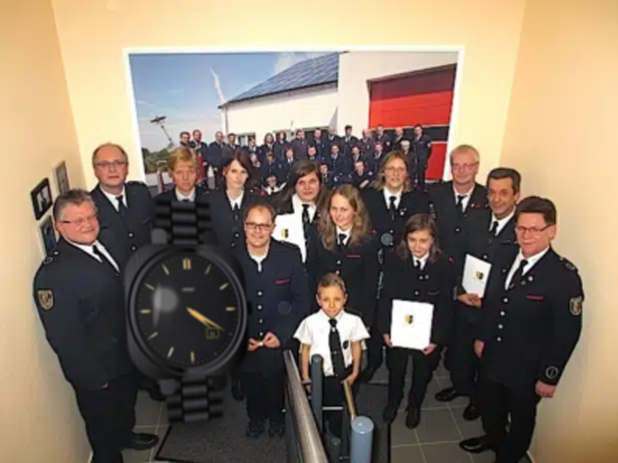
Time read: **4:20**
